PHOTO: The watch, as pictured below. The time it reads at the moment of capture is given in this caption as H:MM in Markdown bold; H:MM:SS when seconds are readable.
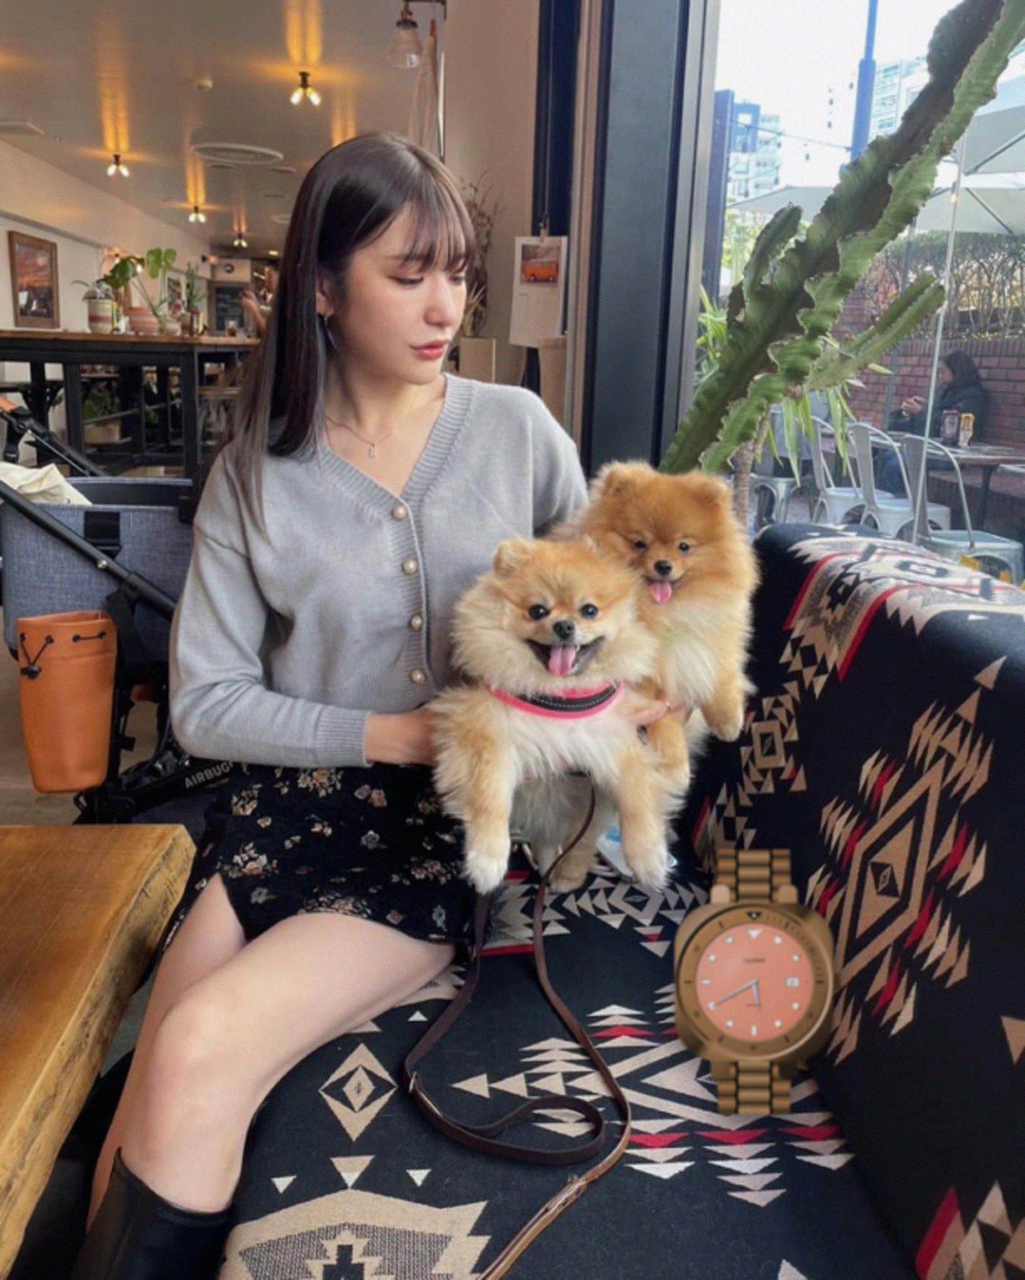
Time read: **5:40**
